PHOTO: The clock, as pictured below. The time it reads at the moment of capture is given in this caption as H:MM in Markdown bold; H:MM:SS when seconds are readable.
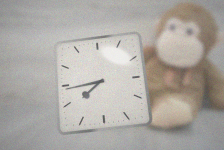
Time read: **7:44**
